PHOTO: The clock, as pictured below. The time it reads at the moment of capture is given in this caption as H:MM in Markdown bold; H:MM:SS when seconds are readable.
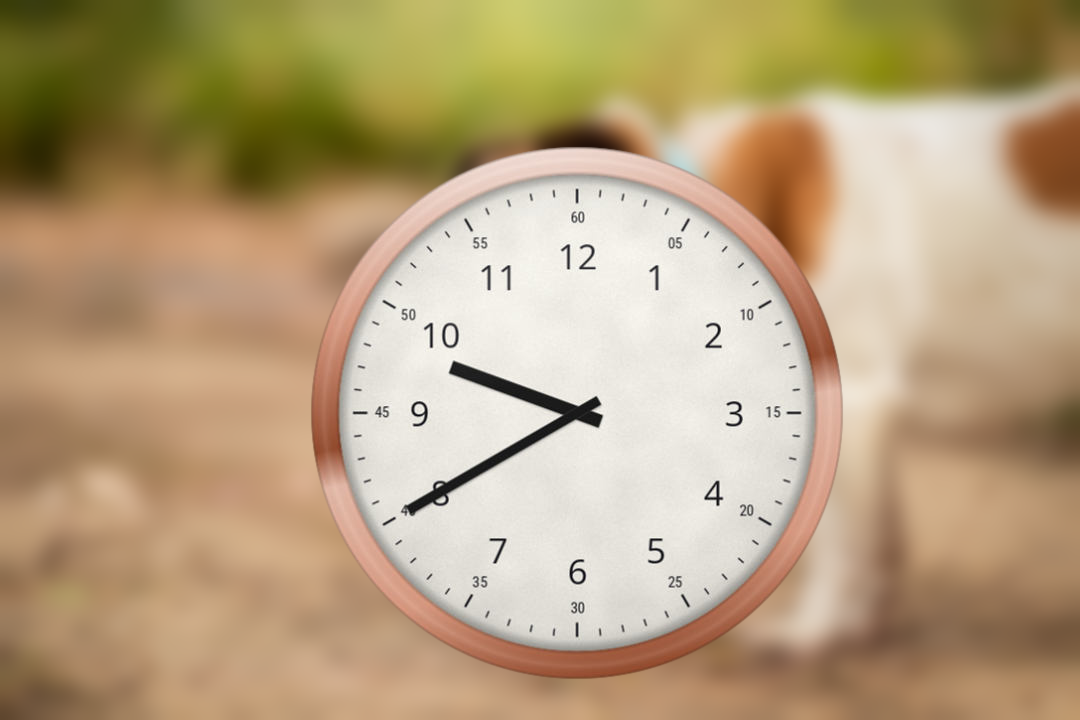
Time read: **9:40**
